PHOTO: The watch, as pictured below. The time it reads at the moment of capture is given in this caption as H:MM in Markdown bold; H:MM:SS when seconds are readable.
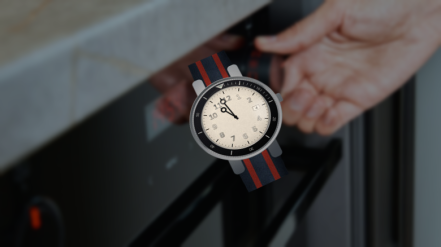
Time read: **10:58**
